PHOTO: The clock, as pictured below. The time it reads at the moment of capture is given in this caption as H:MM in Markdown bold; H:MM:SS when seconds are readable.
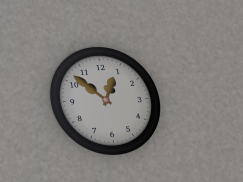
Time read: **12:52**
